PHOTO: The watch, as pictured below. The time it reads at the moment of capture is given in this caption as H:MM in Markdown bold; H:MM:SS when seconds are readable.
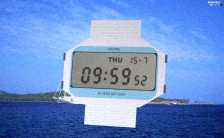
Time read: **9:59:52**
